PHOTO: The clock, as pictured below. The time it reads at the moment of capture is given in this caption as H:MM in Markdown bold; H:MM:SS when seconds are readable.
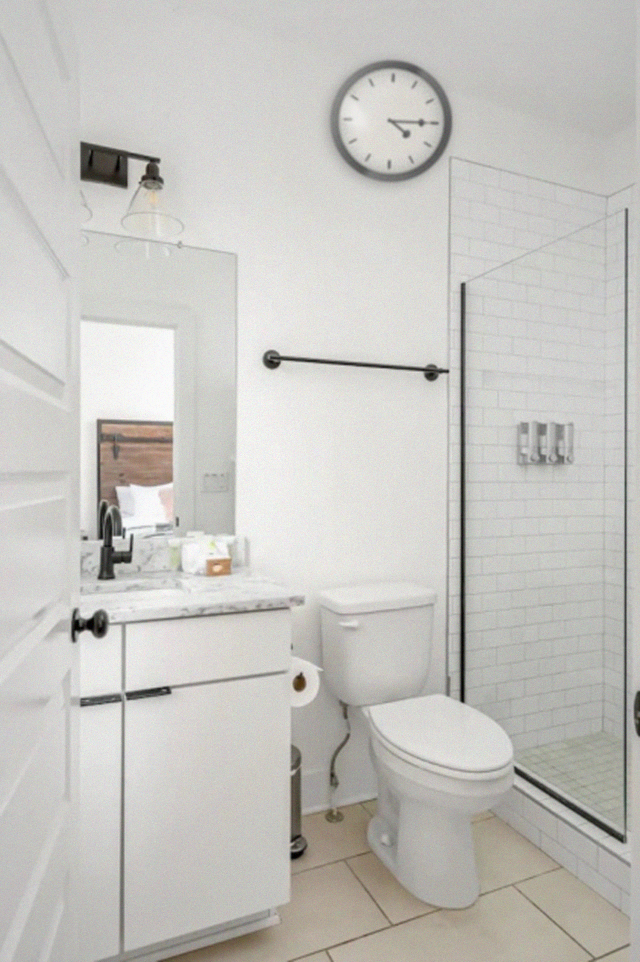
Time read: **4:15**
